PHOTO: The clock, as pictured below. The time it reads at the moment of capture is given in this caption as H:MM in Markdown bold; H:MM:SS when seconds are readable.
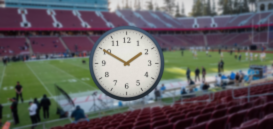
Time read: **1:50**
